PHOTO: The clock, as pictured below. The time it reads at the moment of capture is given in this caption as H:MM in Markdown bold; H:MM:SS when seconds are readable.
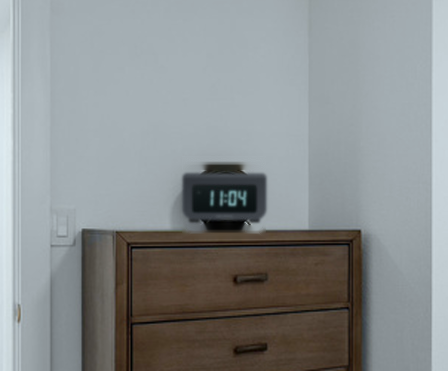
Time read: **11:04**
